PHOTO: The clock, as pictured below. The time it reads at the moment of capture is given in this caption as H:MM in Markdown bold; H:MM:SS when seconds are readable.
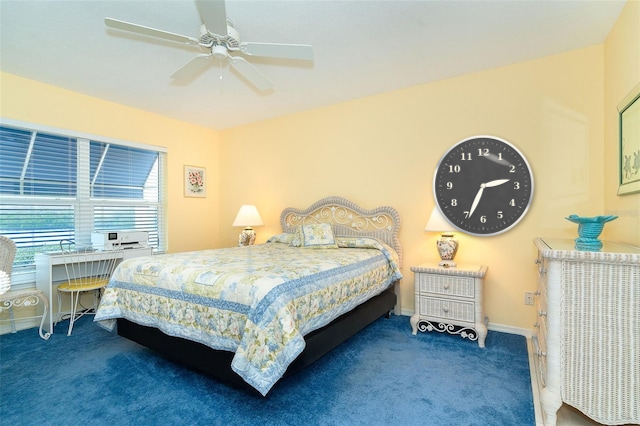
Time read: **2:34**
